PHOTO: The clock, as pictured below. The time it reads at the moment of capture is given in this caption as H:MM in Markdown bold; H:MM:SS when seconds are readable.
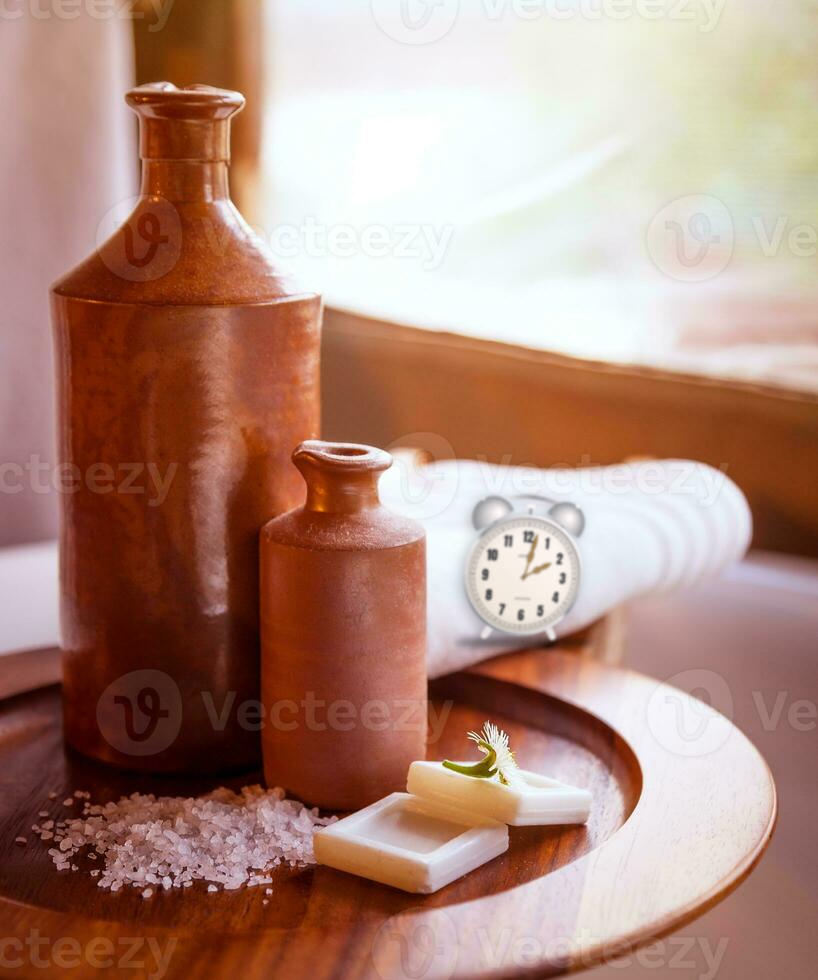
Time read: **2:02**
